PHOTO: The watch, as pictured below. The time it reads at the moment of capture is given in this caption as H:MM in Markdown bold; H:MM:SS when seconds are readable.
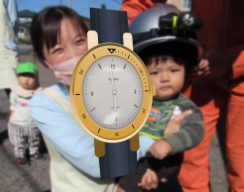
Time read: **5:59**
